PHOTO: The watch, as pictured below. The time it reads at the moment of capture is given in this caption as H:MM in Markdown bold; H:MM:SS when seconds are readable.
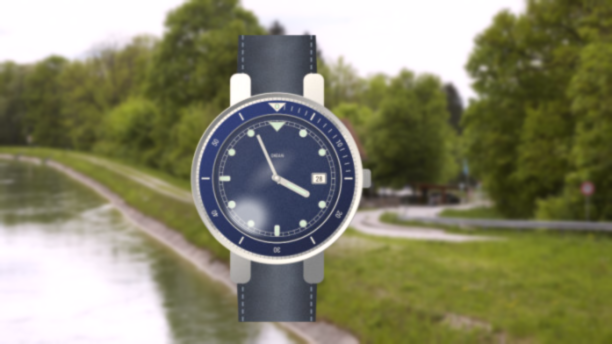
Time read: **3:56**
